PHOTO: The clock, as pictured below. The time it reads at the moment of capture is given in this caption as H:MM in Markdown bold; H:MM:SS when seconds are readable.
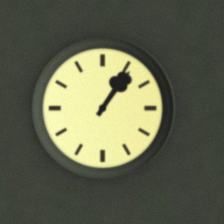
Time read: **1:06**
